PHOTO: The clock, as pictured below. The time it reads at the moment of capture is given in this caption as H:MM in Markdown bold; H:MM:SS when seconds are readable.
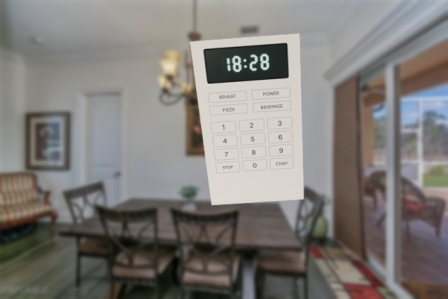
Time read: **18:28**
